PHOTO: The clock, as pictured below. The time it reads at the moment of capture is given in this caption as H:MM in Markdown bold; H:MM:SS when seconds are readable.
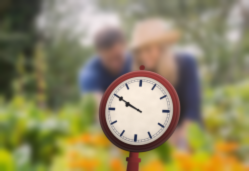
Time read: **9:50**
